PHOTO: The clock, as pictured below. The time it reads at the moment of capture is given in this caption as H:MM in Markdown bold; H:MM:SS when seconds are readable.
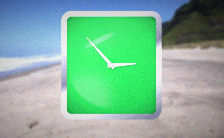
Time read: **2:53**
